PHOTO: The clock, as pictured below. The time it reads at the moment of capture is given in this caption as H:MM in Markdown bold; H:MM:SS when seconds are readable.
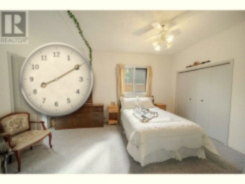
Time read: **8:10**
